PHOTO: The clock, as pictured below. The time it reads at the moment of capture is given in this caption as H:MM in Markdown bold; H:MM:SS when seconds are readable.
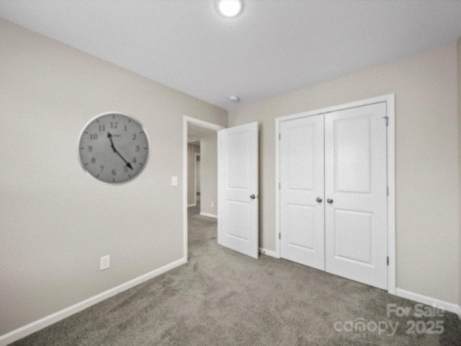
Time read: **11:23**
